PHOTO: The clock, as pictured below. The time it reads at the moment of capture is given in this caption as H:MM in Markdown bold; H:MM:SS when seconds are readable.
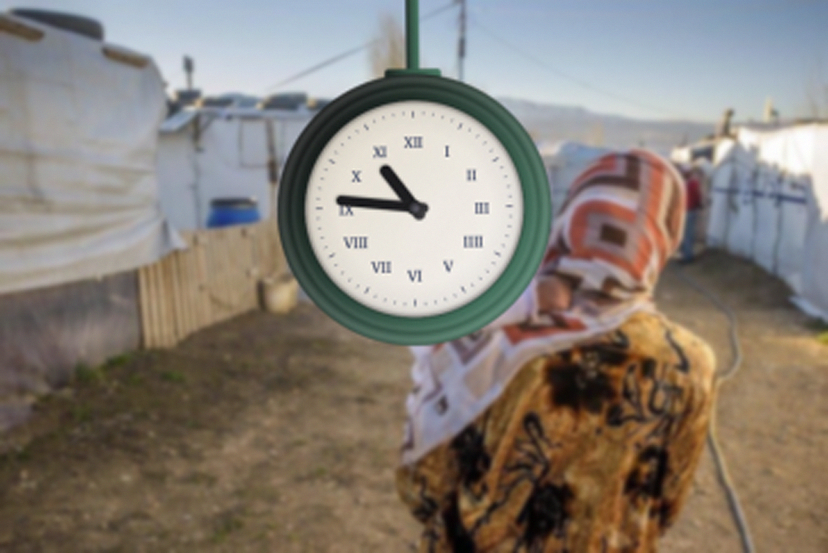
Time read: **10:46**
